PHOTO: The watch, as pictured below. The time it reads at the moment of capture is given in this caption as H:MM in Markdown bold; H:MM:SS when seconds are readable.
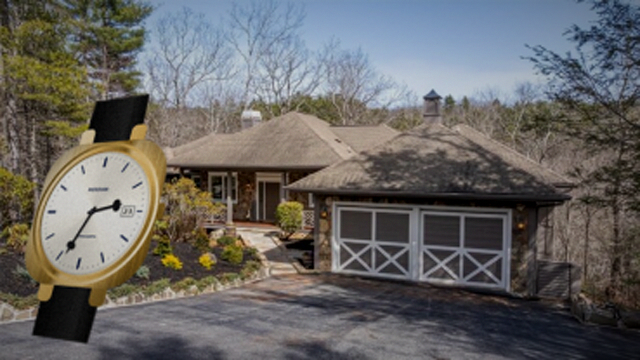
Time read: **2:34**
